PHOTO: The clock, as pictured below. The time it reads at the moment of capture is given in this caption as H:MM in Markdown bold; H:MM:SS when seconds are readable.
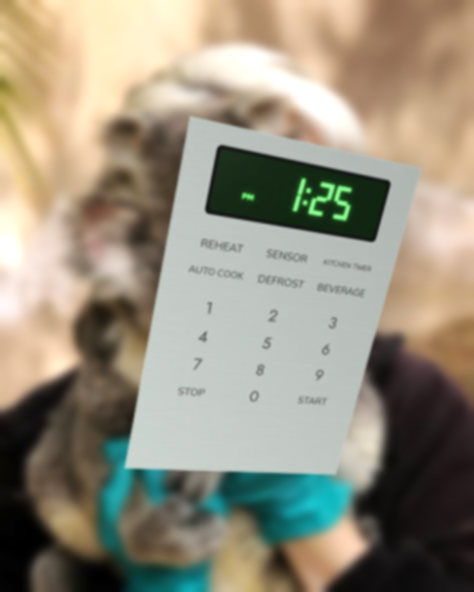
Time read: **1:25**
